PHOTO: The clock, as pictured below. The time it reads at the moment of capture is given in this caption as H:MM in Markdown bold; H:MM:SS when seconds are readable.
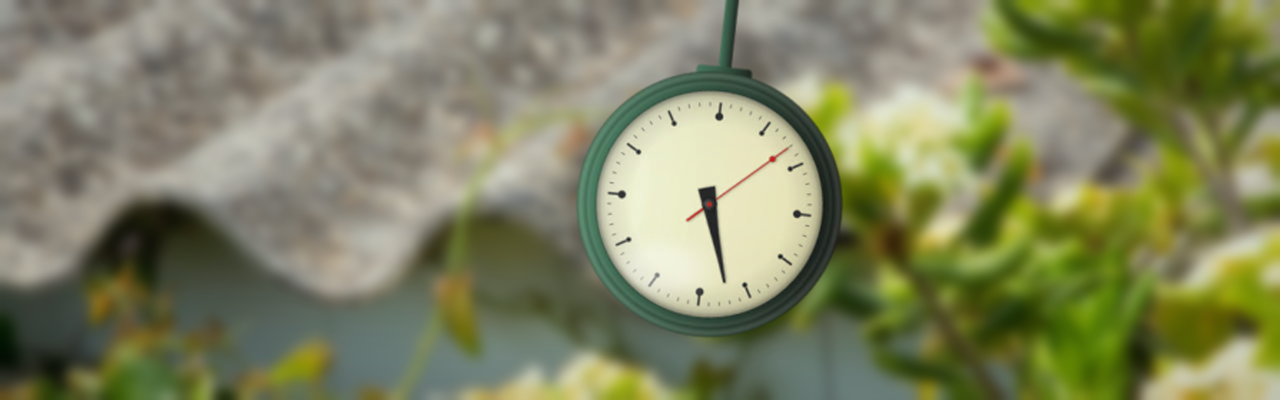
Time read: **5:27:08**
